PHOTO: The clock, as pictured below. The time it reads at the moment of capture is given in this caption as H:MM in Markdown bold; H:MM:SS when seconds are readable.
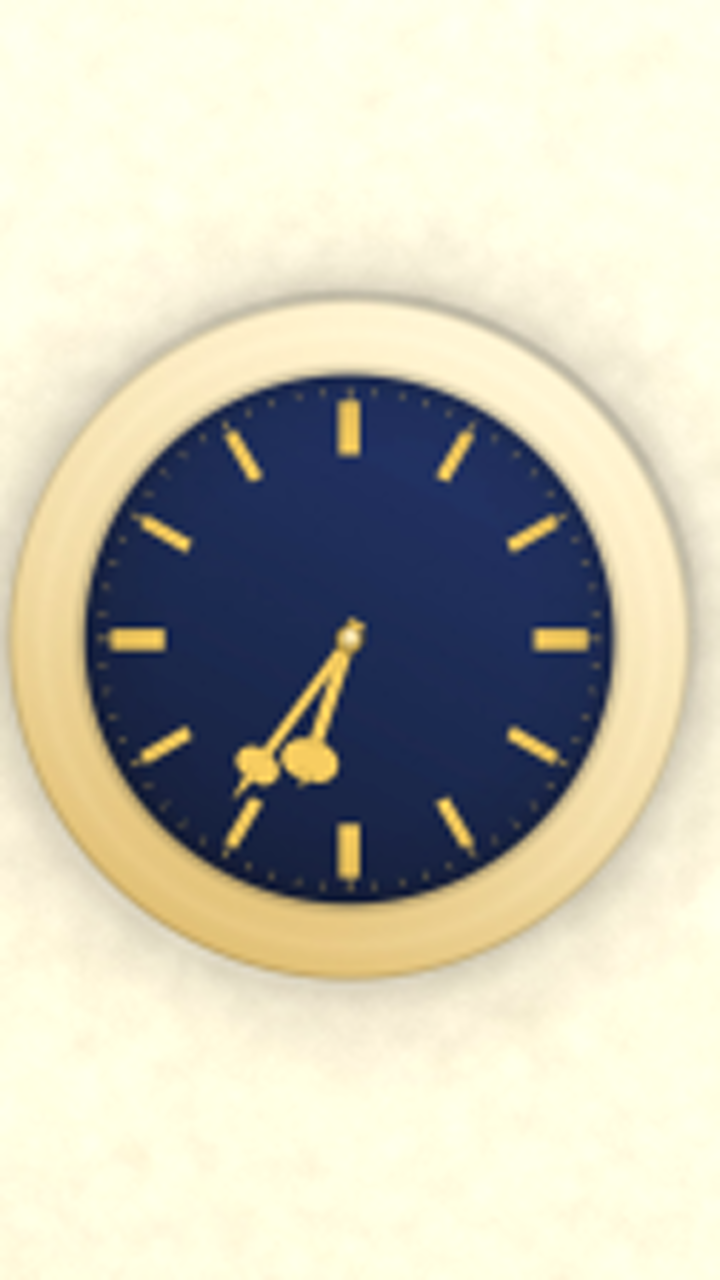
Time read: **6:36**
